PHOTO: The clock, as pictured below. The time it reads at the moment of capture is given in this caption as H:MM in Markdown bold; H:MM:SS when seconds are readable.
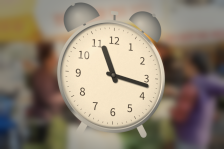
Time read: **11:17**
